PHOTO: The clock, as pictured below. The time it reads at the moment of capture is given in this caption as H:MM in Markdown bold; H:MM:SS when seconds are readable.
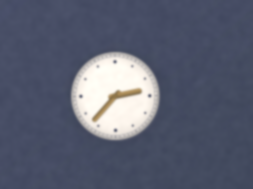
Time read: **2:37**
